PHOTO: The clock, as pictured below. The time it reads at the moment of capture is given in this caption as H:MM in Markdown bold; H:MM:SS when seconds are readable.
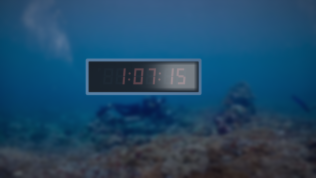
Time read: **1:07:15**
